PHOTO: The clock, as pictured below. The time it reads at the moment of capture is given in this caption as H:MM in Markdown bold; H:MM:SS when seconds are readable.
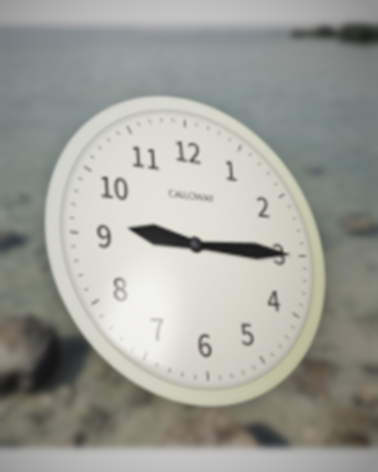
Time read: **9:15**
